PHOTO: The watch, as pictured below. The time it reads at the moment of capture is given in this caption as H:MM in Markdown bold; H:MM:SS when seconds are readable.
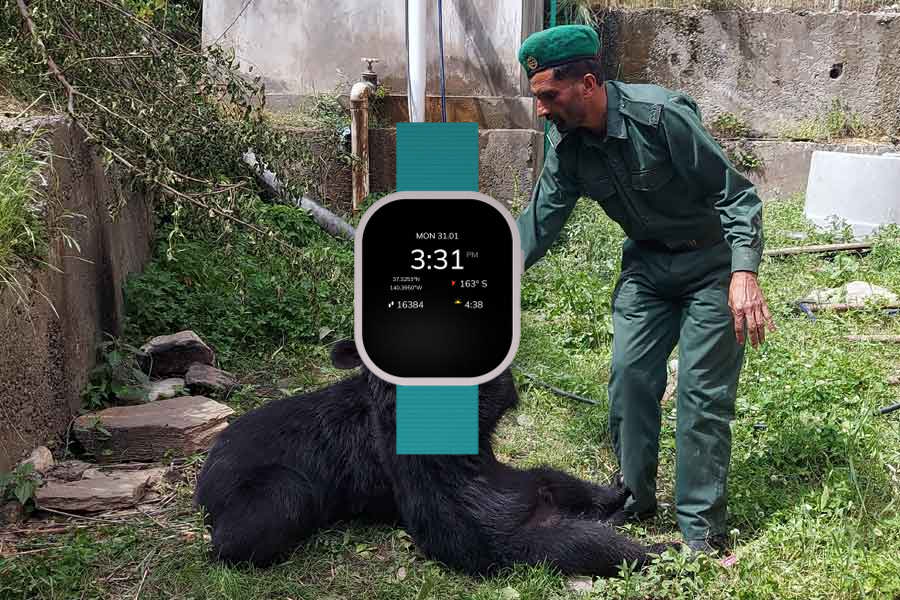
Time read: **3:31**
